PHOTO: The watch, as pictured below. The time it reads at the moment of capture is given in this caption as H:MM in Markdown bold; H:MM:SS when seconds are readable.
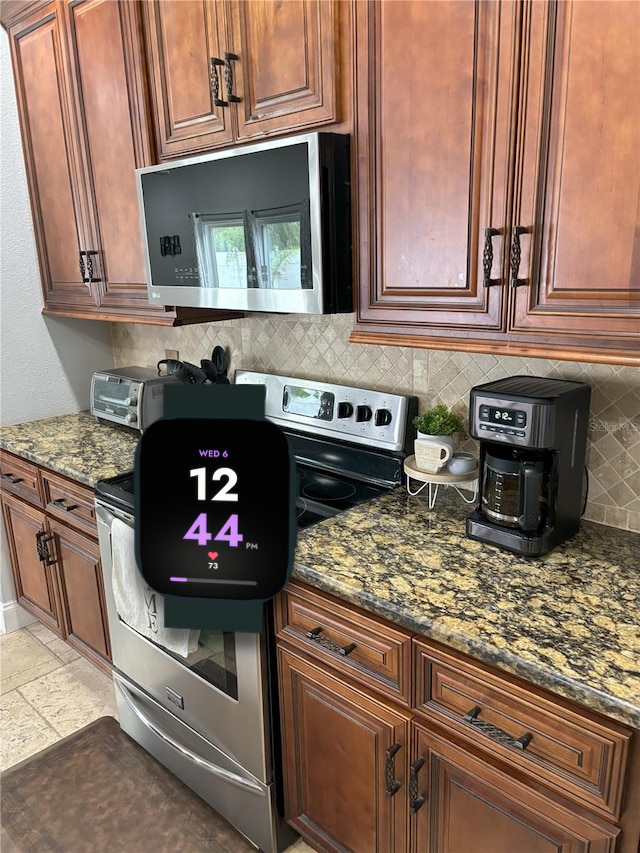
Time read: **12:44**
